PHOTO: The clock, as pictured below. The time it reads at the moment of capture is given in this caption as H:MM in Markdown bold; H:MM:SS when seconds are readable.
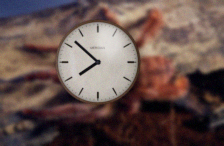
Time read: **7:52**
